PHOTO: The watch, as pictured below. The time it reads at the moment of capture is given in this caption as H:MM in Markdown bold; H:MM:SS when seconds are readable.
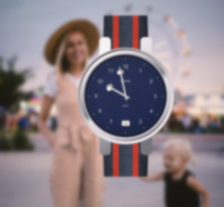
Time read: **9:58**
